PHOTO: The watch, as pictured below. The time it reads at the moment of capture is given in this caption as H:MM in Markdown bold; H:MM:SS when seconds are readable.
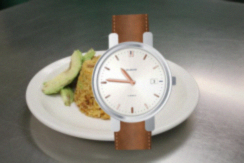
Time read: **10:46**
